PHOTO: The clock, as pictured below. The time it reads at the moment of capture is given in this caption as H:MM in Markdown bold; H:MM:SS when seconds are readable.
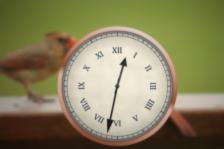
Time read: **12:32**
